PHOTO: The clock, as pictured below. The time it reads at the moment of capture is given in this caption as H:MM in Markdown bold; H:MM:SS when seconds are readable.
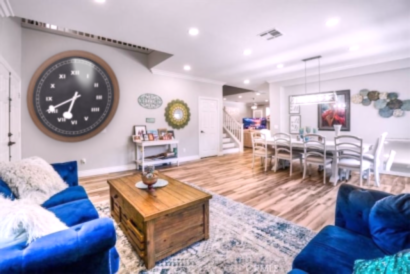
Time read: **6:41**
